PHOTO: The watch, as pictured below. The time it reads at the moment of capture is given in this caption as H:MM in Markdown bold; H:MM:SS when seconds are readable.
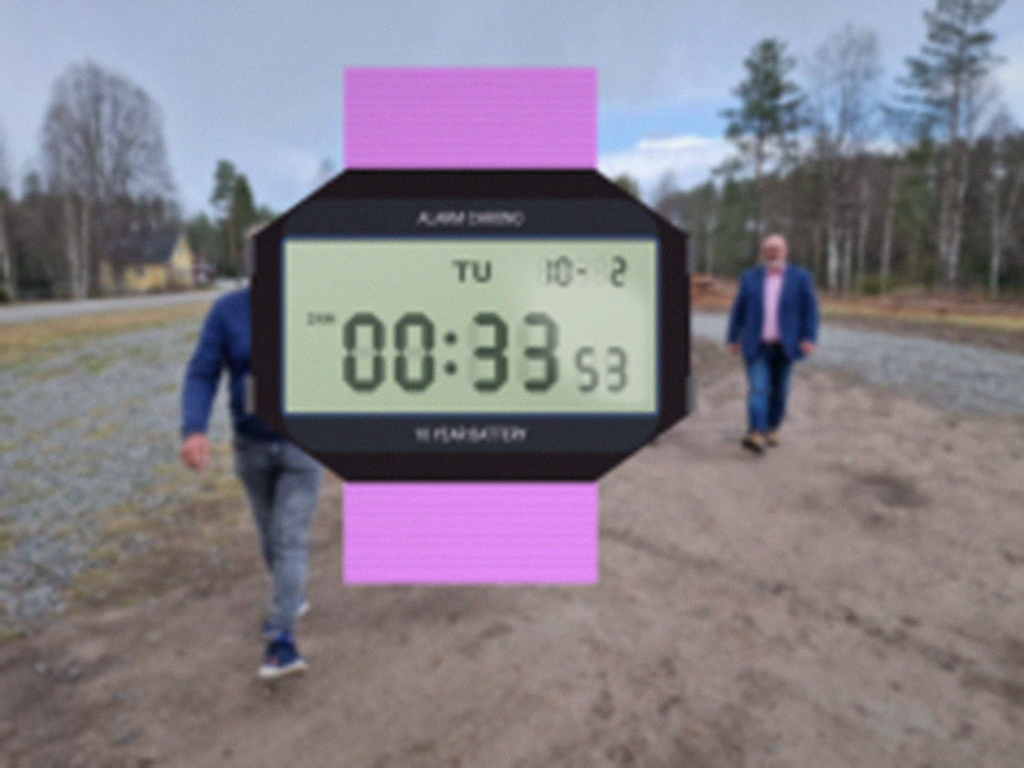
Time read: **0:33:53**
